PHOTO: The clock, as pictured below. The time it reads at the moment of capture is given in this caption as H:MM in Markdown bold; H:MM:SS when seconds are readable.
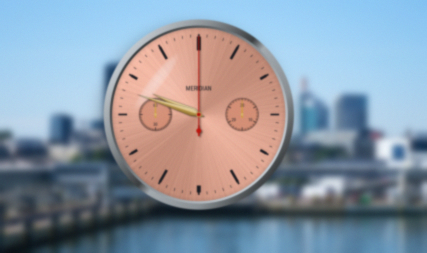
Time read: **9:48**
